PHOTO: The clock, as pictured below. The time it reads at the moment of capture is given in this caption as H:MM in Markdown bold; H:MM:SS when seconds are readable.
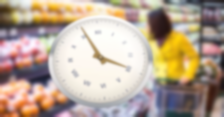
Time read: **3:56**
